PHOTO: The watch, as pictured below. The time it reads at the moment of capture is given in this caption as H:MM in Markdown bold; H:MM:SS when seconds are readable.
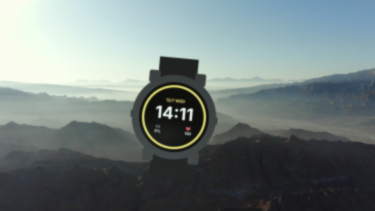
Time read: **14:11**
